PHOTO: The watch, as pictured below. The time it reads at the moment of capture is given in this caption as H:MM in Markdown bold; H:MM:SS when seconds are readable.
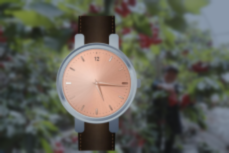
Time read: **5:16**
